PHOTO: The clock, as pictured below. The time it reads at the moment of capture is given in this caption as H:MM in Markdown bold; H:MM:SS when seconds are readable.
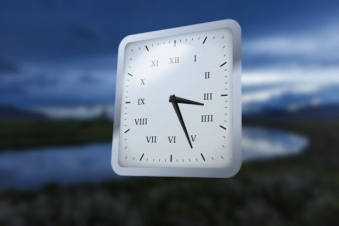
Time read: **3:26**
